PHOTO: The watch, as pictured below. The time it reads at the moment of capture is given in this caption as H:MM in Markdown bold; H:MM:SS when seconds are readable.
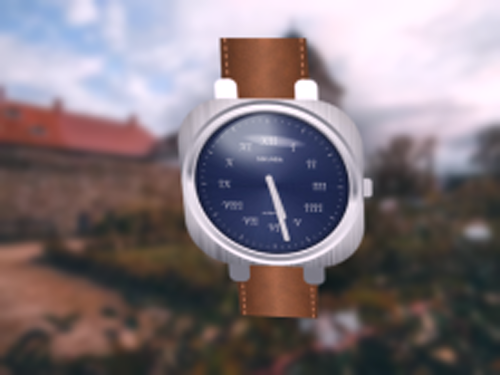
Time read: **5:28**
